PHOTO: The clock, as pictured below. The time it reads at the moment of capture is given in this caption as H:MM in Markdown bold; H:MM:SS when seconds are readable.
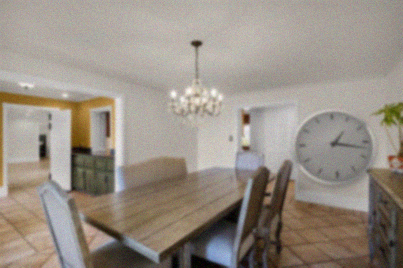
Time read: **1:17**
